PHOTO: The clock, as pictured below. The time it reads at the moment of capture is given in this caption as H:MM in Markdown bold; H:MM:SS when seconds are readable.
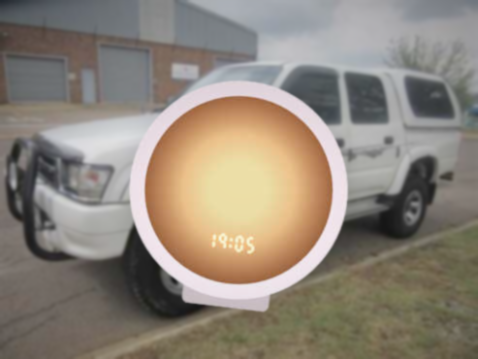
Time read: **19:05**
